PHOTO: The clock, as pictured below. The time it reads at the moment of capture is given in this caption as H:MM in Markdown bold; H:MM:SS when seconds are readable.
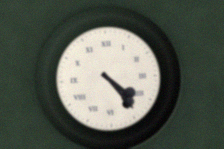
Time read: **4:24**
